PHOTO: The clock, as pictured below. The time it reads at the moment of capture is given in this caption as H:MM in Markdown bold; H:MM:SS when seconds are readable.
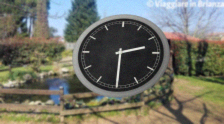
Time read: **2:30**
